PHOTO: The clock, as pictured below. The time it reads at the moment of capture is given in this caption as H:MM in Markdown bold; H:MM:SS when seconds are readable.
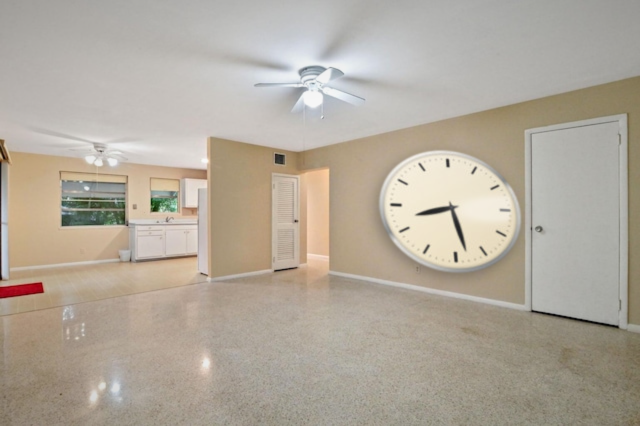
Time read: **8:28**
